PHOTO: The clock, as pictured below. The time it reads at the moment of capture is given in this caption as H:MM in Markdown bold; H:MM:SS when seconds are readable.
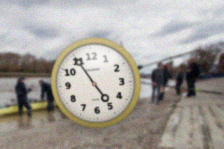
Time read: **4:55**
